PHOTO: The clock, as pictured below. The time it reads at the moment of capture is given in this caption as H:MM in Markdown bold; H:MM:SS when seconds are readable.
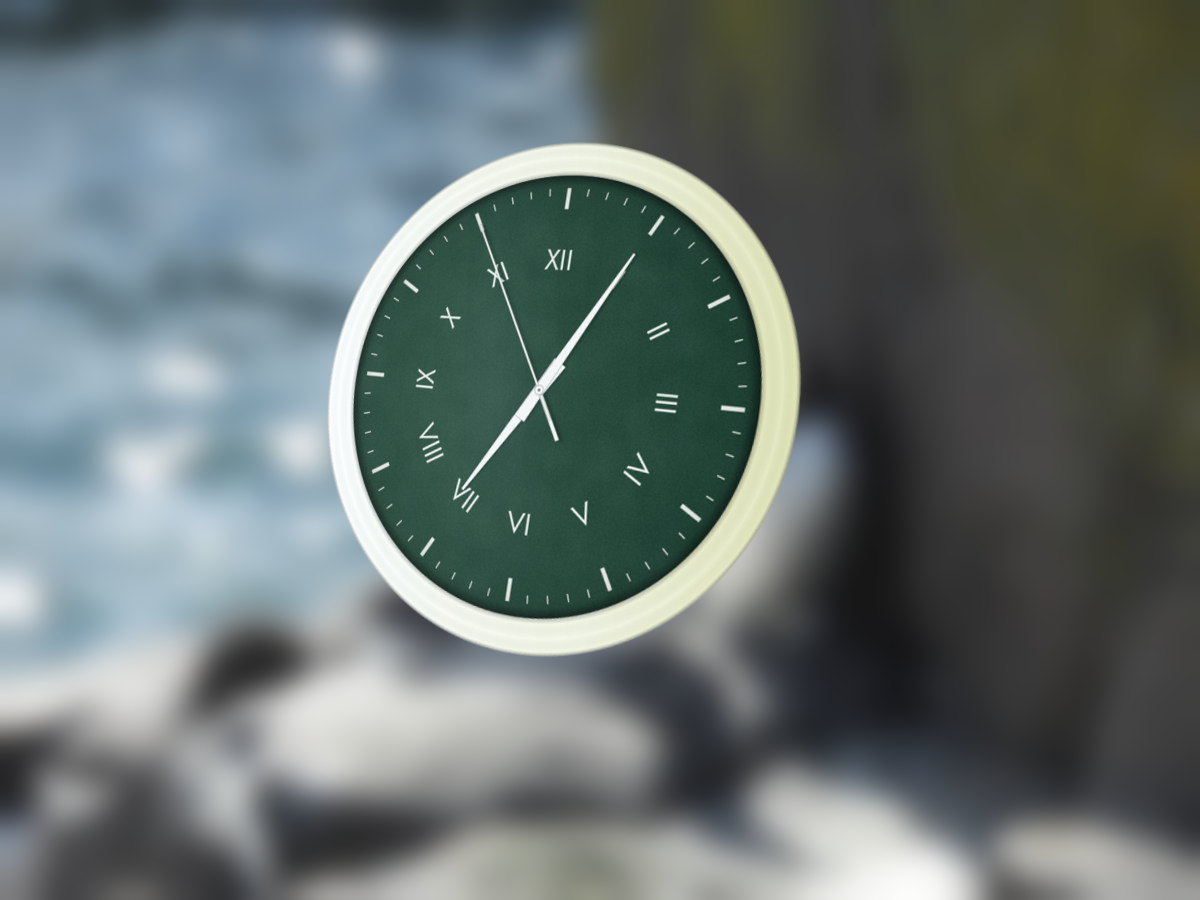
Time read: **7:04:55**
